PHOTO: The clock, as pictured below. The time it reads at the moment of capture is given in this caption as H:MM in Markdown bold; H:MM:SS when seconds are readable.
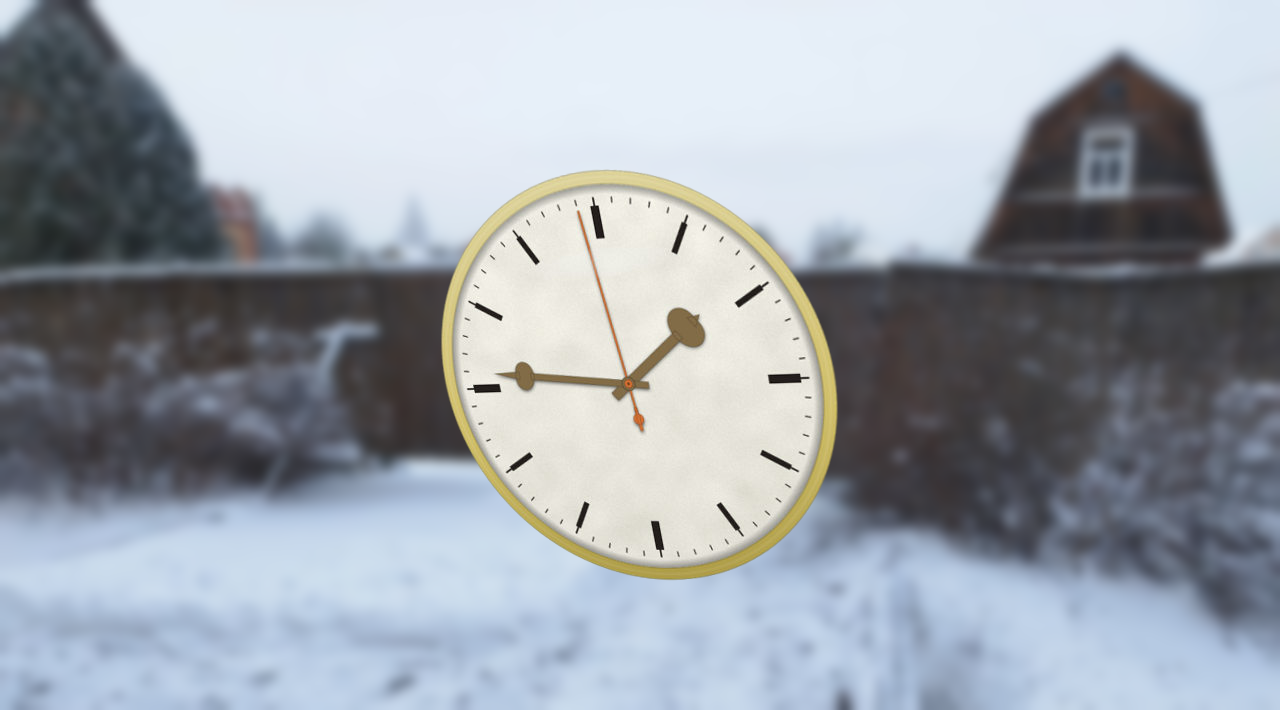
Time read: **1:45:59**
